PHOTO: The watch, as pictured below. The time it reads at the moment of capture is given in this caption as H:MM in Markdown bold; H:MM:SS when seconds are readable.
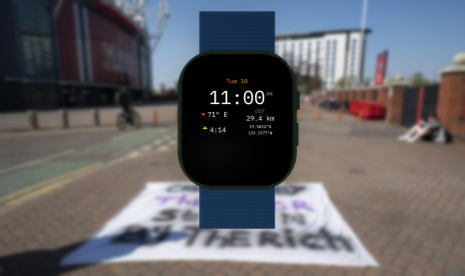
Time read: **11:00**
